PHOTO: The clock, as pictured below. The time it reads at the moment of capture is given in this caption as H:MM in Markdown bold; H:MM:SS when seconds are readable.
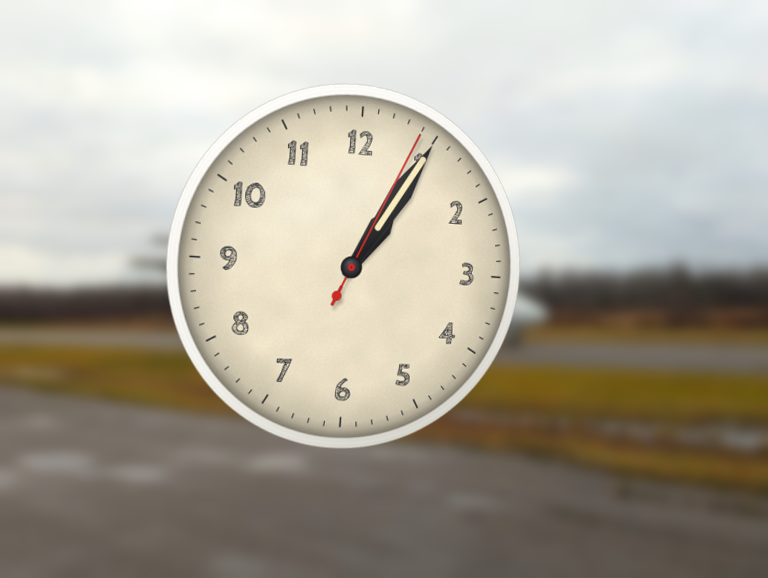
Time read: **1:05:04**
